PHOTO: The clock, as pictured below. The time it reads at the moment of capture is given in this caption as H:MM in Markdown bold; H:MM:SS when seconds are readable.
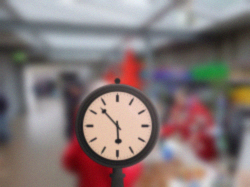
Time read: **5:53**
